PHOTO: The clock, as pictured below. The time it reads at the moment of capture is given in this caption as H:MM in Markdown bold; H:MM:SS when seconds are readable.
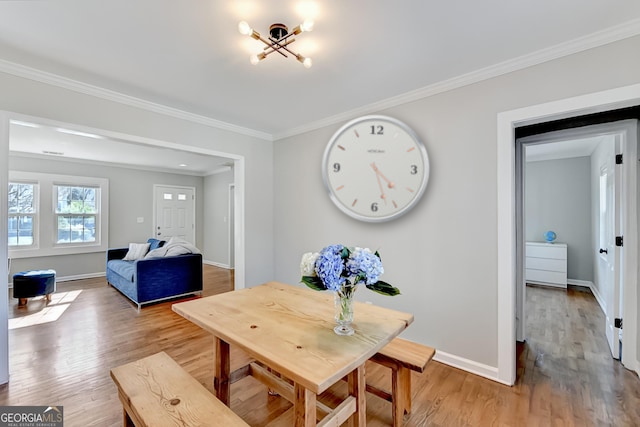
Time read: **4:27**
